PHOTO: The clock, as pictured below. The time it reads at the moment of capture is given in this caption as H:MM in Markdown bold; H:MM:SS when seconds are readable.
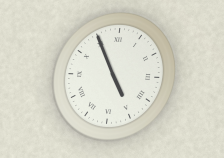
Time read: **4:55**
